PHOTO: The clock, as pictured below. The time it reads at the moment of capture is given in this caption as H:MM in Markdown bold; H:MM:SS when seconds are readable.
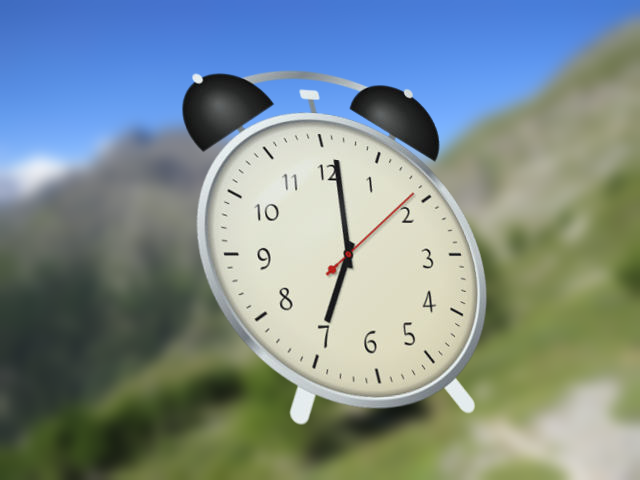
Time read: **7:01:09**
